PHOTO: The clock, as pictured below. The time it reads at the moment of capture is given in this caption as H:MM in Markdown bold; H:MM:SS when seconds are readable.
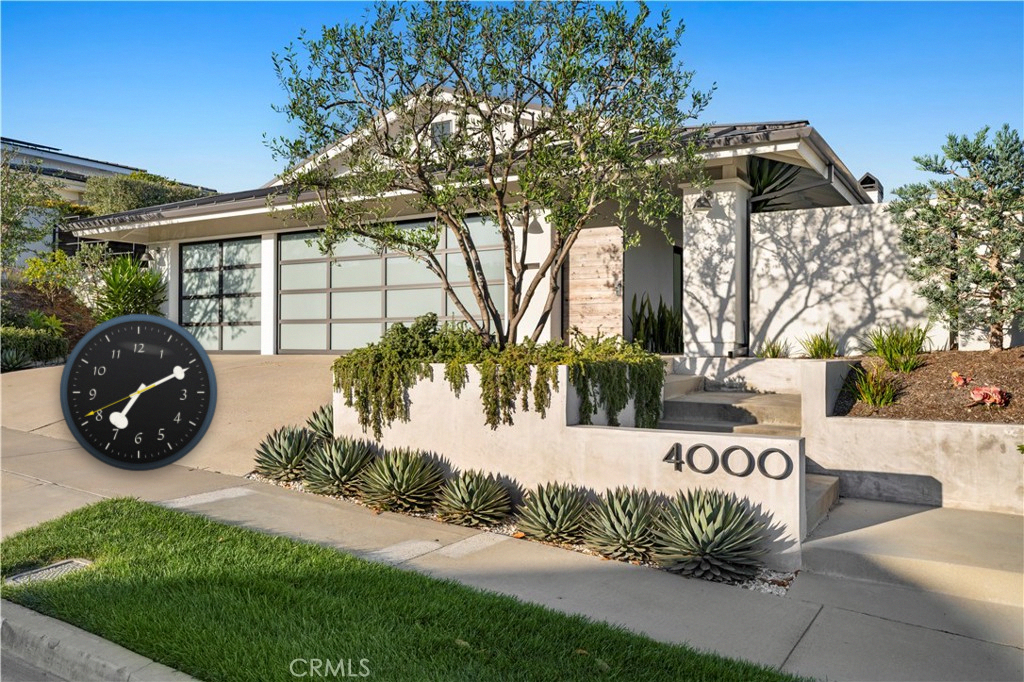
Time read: **7:10:41**
